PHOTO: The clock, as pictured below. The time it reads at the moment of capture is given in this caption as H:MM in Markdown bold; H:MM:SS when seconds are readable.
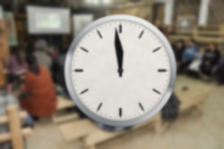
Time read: **11:59**
